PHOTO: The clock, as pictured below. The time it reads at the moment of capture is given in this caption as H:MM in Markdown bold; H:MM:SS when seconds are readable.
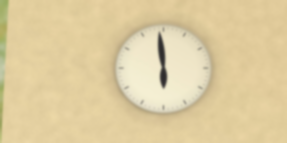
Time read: **5:59**
